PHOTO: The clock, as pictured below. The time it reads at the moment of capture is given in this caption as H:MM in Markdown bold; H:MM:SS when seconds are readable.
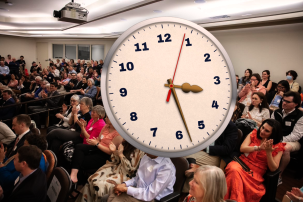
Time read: **3:28:04**
